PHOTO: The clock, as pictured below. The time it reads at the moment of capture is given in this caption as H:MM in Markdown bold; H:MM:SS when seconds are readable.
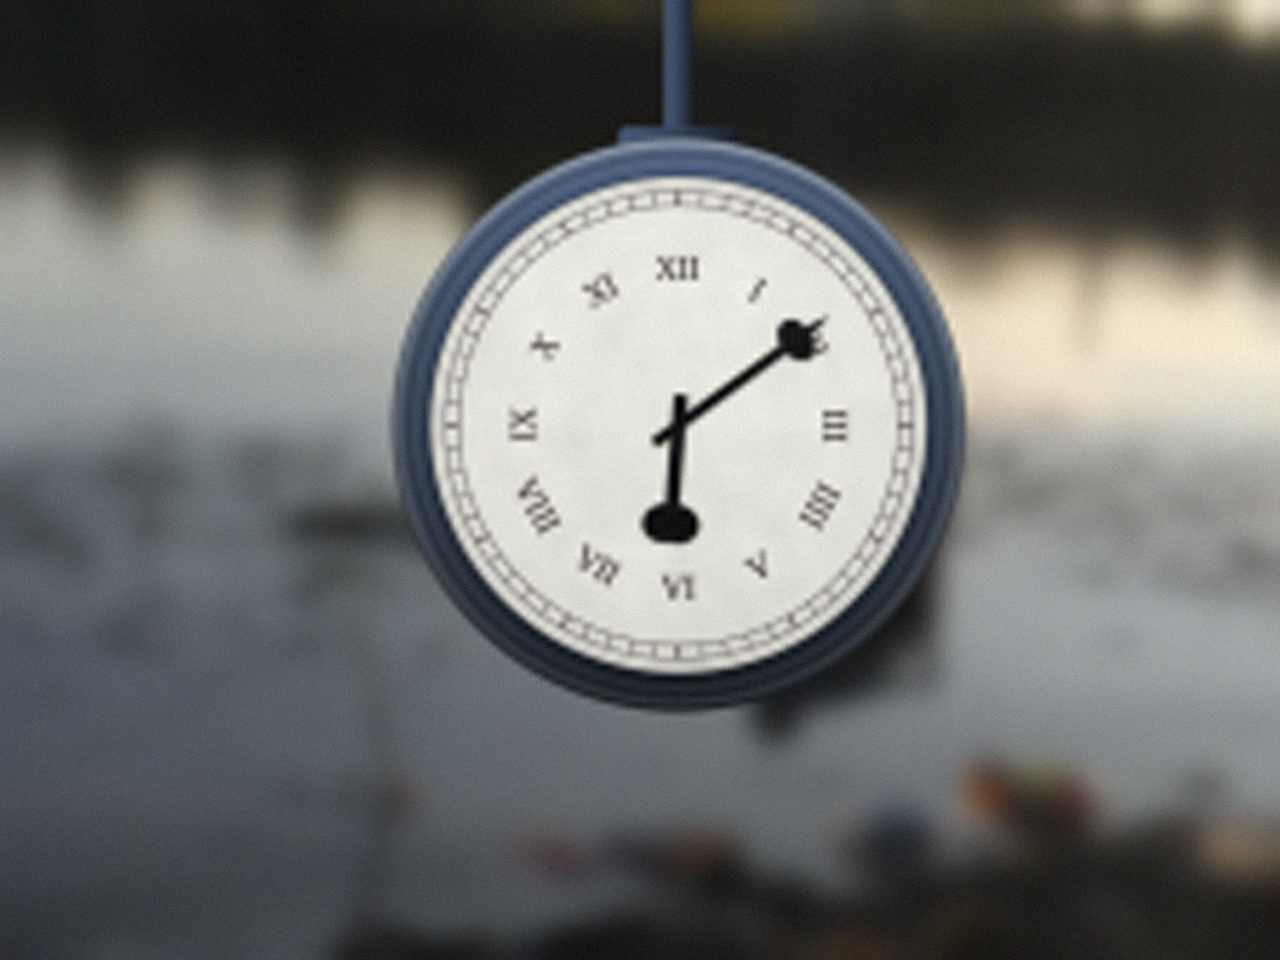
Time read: **6:09**
